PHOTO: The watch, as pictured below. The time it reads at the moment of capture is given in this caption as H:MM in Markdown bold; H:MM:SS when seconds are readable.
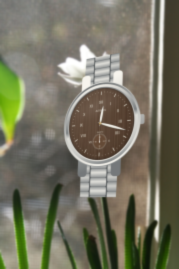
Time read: **12:18**
